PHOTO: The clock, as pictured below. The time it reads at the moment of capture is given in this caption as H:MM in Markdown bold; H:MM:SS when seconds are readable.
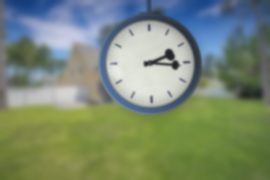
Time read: **2:16**
